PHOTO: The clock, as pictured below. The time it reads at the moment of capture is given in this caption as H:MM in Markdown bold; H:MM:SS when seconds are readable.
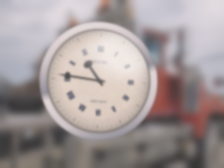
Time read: **10:46**
